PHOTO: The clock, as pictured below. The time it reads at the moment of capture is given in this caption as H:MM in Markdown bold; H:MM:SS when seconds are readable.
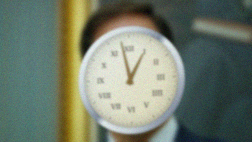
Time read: **12:58**
